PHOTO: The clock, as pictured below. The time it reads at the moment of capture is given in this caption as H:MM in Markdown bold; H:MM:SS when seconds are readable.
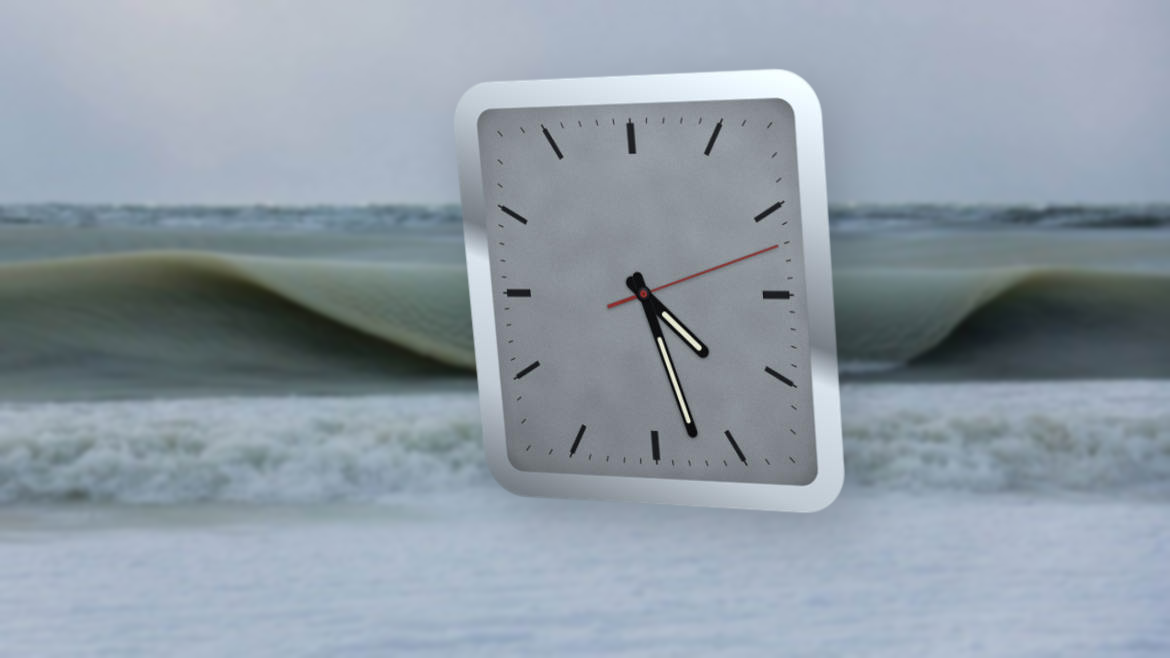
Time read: **4:27:12**
